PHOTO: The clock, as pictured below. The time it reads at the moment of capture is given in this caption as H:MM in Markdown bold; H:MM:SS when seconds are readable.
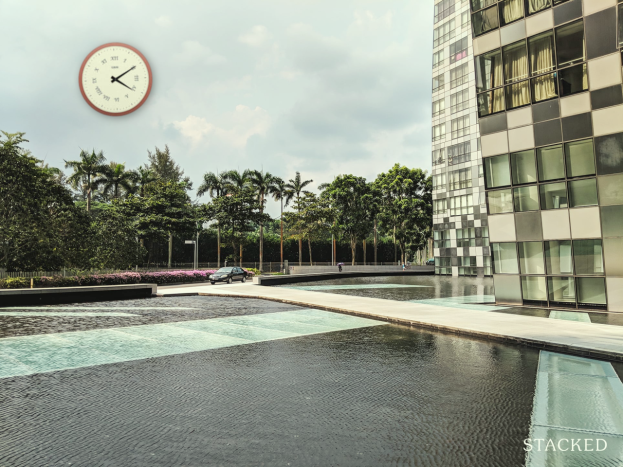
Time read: **4:10**
